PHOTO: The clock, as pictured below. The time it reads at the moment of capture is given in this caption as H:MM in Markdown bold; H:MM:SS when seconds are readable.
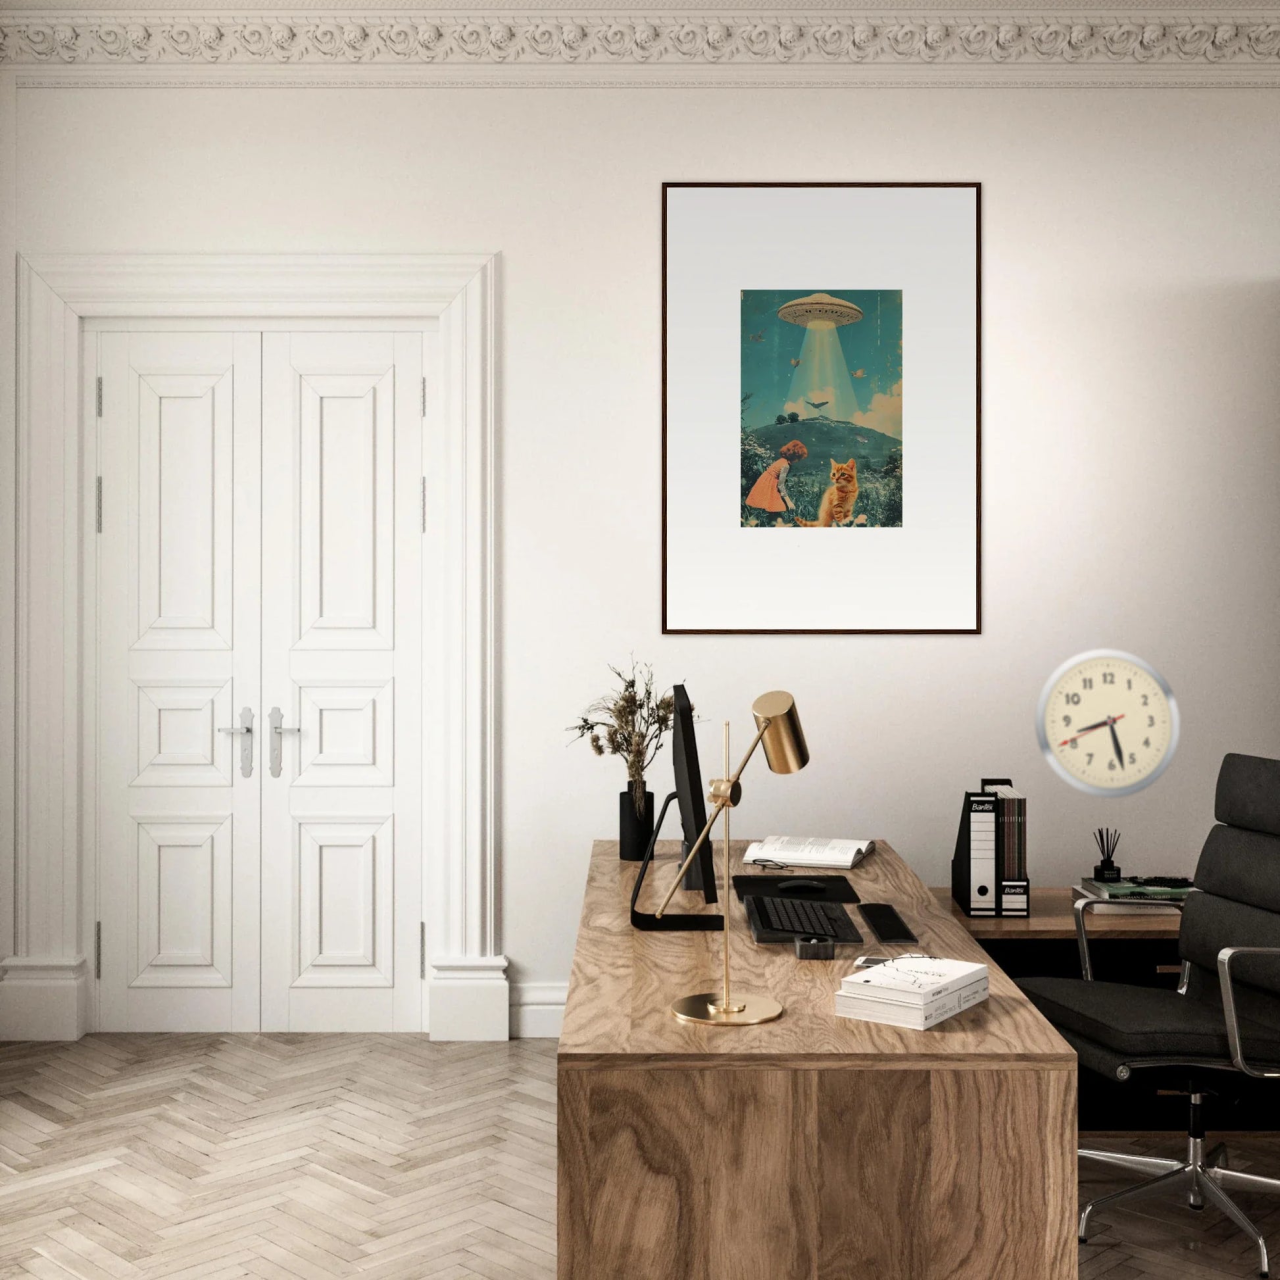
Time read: **8:27:41**
